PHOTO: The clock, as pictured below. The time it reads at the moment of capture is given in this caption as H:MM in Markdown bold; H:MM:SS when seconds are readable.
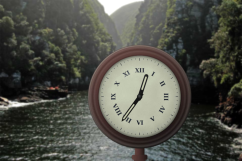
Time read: **12:36**
